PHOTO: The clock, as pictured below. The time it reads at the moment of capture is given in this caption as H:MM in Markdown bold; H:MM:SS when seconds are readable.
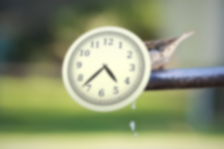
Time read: **4:37**
